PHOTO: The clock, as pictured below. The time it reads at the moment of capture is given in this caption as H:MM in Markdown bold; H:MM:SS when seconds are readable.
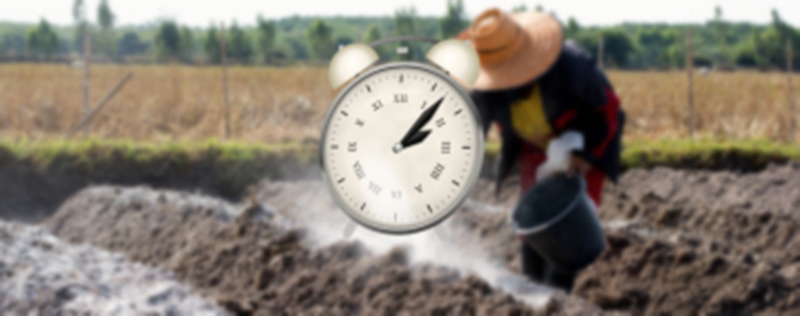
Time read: **2:07**
